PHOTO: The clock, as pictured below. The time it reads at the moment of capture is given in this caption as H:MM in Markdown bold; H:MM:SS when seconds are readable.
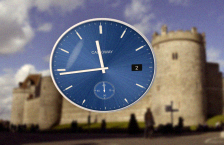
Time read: **11:44**
